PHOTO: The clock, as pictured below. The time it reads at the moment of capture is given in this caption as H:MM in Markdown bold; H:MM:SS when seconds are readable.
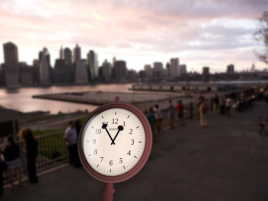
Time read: **12:54**
